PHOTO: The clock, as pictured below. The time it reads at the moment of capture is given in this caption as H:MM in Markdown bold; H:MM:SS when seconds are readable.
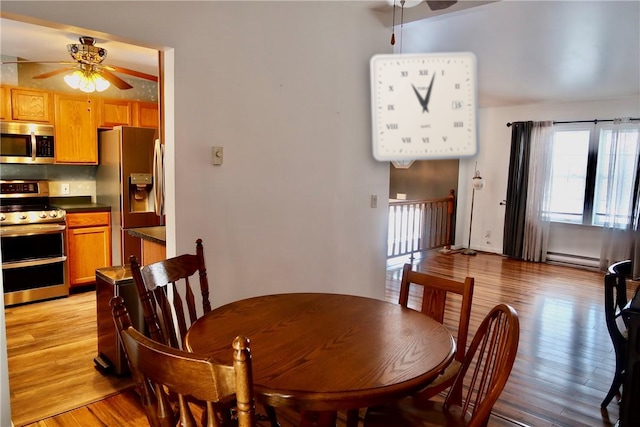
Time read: **11:03**
